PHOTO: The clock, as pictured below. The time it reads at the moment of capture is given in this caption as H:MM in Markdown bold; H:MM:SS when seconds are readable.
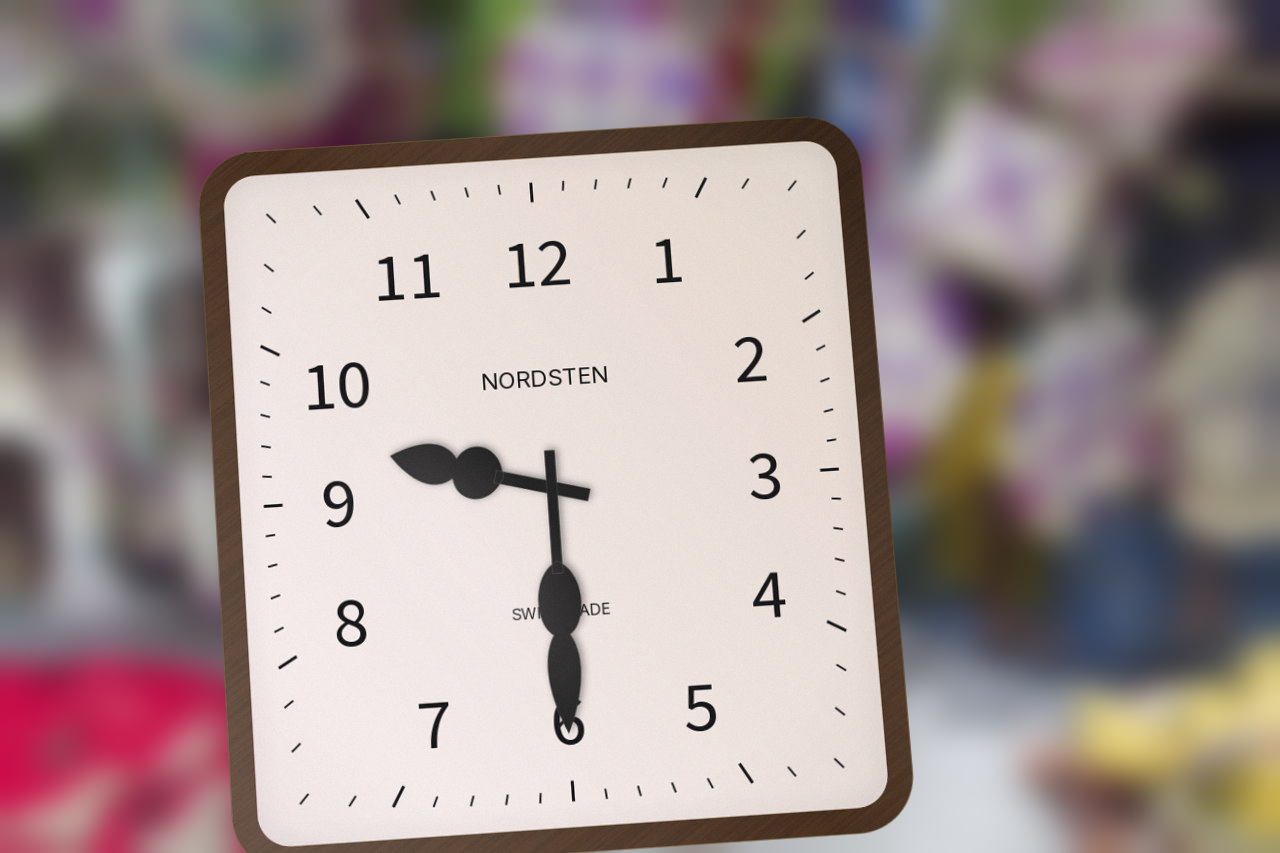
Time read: **9:30**
